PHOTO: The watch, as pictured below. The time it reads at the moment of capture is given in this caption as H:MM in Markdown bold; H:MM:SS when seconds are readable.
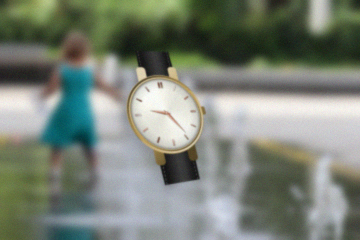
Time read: **9:24**
